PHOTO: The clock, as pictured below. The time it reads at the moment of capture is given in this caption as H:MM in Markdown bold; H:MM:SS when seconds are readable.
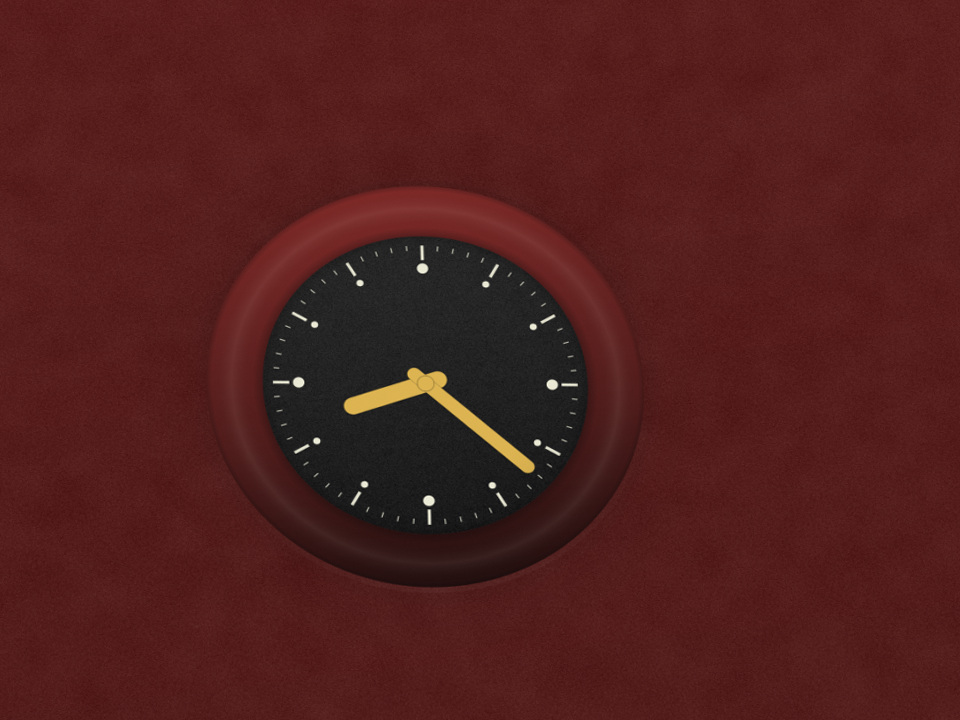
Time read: **8:22**
